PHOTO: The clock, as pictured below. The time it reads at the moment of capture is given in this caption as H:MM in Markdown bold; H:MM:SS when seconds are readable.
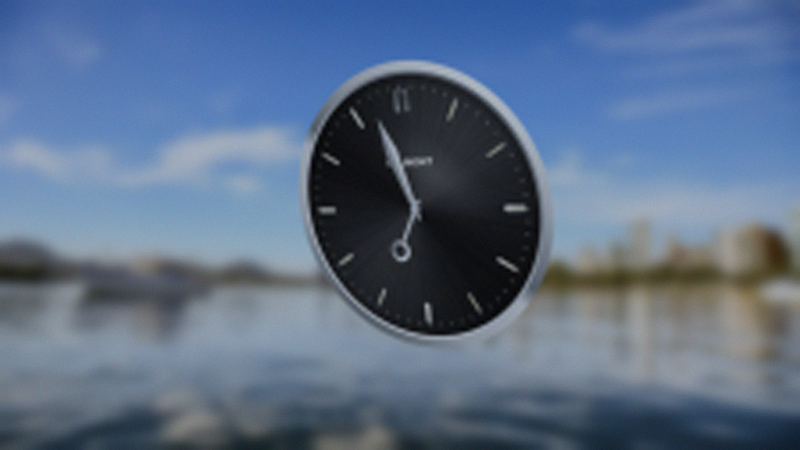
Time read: **6:57**
